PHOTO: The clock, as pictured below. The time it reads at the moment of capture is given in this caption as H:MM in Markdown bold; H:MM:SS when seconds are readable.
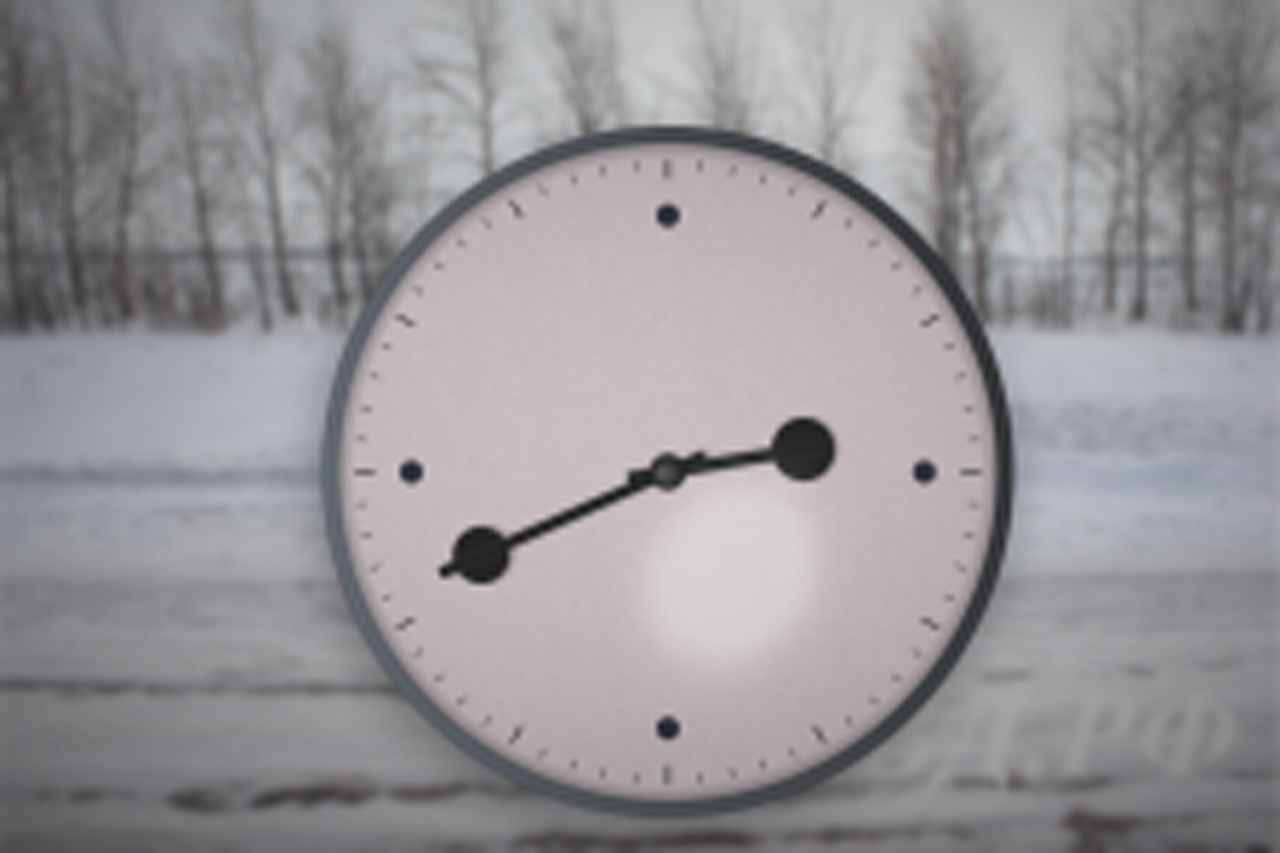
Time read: **2:41**
